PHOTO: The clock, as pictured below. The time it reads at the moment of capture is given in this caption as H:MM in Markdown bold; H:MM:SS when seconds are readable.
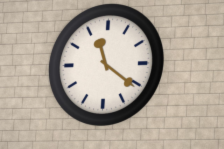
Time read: **11:21**
